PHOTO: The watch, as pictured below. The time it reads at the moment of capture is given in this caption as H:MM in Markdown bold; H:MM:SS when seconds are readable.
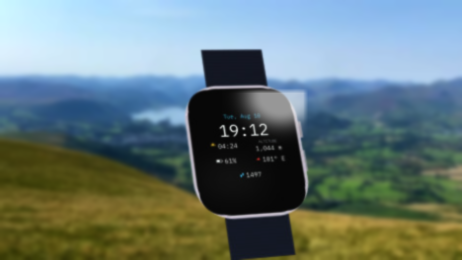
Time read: **19:12**
